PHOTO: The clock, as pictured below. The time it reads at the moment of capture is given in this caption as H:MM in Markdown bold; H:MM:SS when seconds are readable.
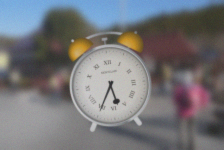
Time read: **5:35**
